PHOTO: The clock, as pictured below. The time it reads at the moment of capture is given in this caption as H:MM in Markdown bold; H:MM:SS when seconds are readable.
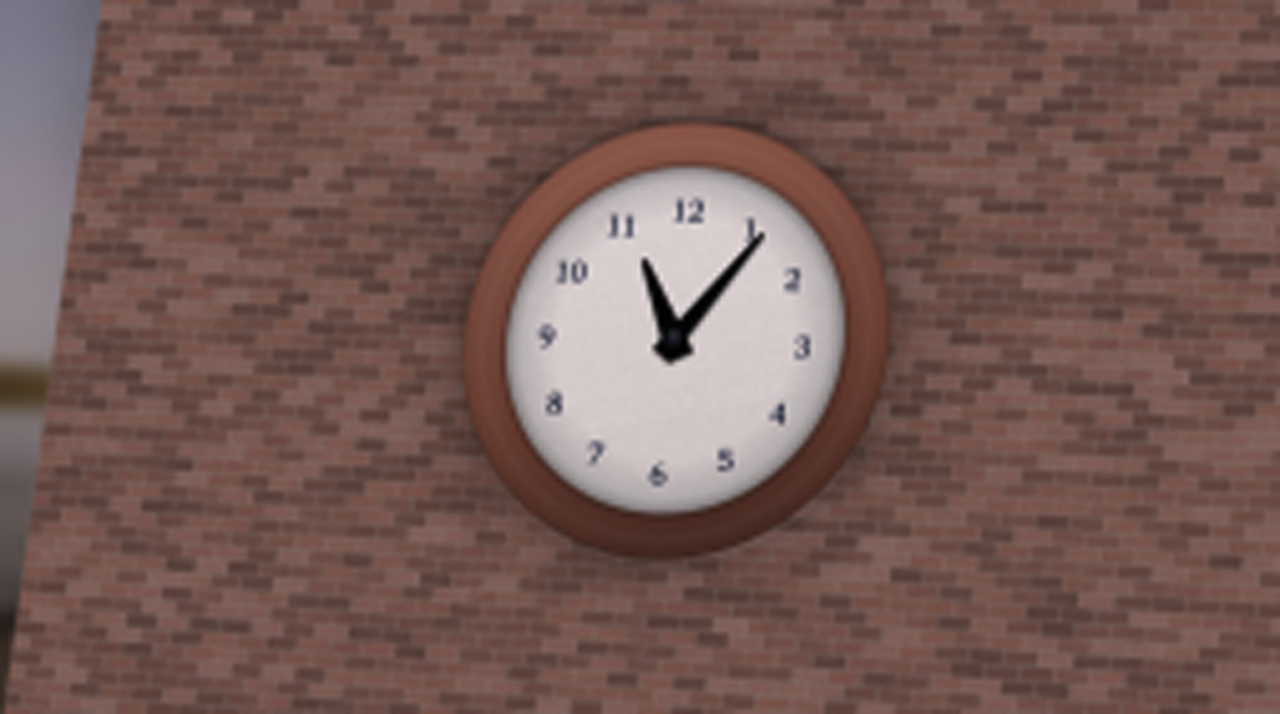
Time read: **11:06**
